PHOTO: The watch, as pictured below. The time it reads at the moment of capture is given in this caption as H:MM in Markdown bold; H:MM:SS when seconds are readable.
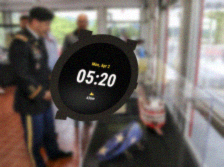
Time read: **5:20**
